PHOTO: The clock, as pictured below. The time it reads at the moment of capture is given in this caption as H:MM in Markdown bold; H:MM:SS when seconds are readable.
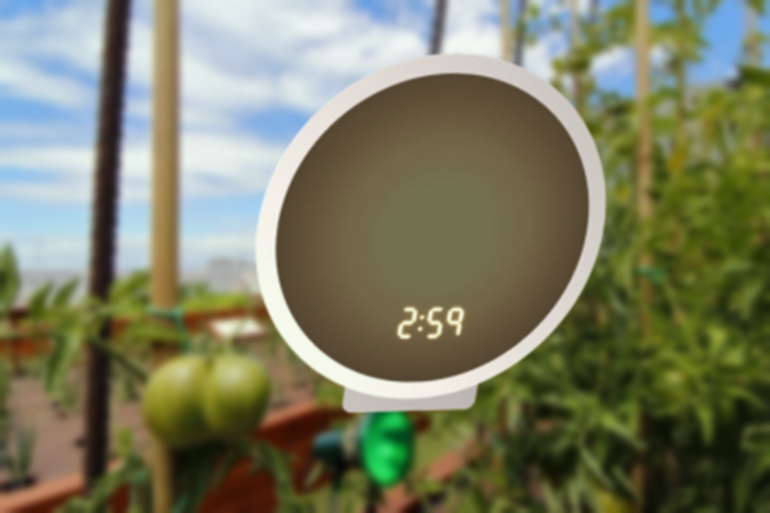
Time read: **2:59**
